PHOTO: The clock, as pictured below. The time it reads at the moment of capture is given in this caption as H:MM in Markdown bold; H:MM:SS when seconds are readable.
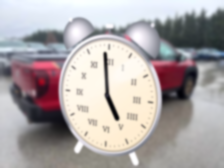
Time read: **4:59**
